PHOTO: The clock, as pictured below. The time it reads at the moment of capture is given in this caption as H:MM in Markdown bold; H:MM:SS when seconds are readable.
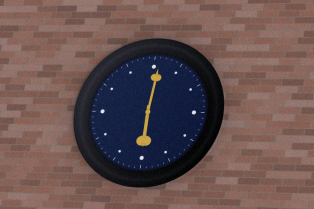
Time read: **6:01**
